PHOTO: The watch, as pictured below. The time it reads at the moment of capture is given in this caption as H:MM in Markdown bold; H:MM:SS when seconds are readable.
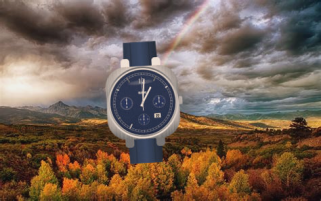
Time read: **1:01**
